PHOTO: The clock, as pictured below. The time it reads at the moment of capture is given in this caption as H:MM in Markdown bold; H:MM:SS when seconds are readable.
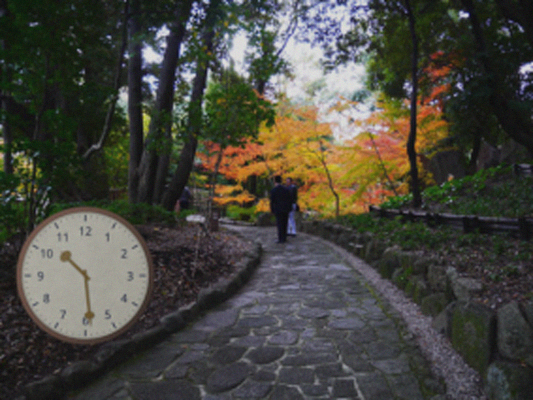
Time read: **10:29**
